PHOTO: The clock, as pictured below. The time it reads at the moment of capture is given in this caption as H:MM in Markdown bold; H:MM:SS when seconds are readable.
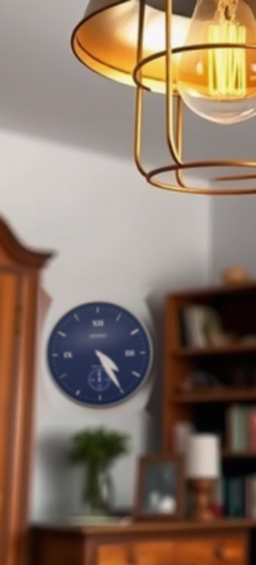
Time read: **4:25**
